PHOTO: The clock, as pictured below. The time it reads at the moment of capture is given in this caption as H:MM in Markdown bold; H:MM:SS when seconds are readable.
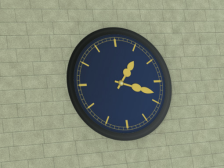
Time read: **1:18**
